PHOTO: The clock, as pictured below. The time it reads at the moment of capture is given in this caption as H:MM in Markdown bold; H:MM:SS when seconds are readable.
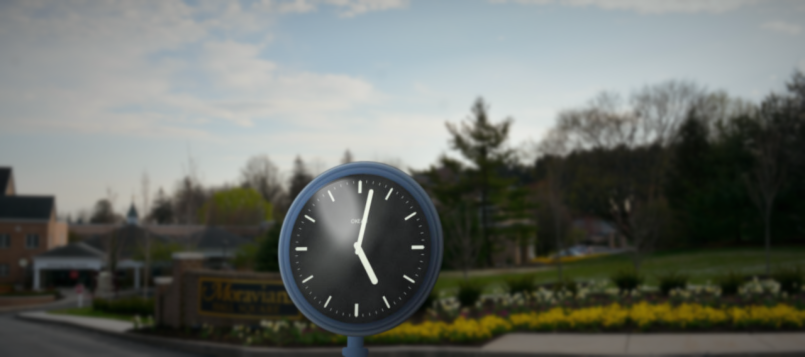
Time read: **5:02**
